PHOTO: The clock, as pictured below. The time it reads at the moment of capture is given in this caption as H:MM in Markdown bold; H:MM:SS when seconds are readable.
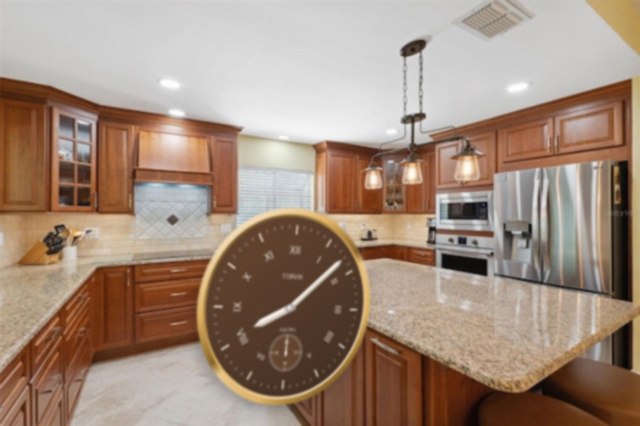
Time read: **8:08**
